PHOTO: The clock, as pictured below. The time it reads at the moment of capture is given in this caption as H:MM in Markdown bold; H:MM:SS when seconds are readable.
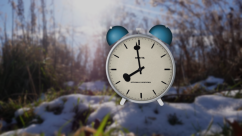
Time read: **7:59**
